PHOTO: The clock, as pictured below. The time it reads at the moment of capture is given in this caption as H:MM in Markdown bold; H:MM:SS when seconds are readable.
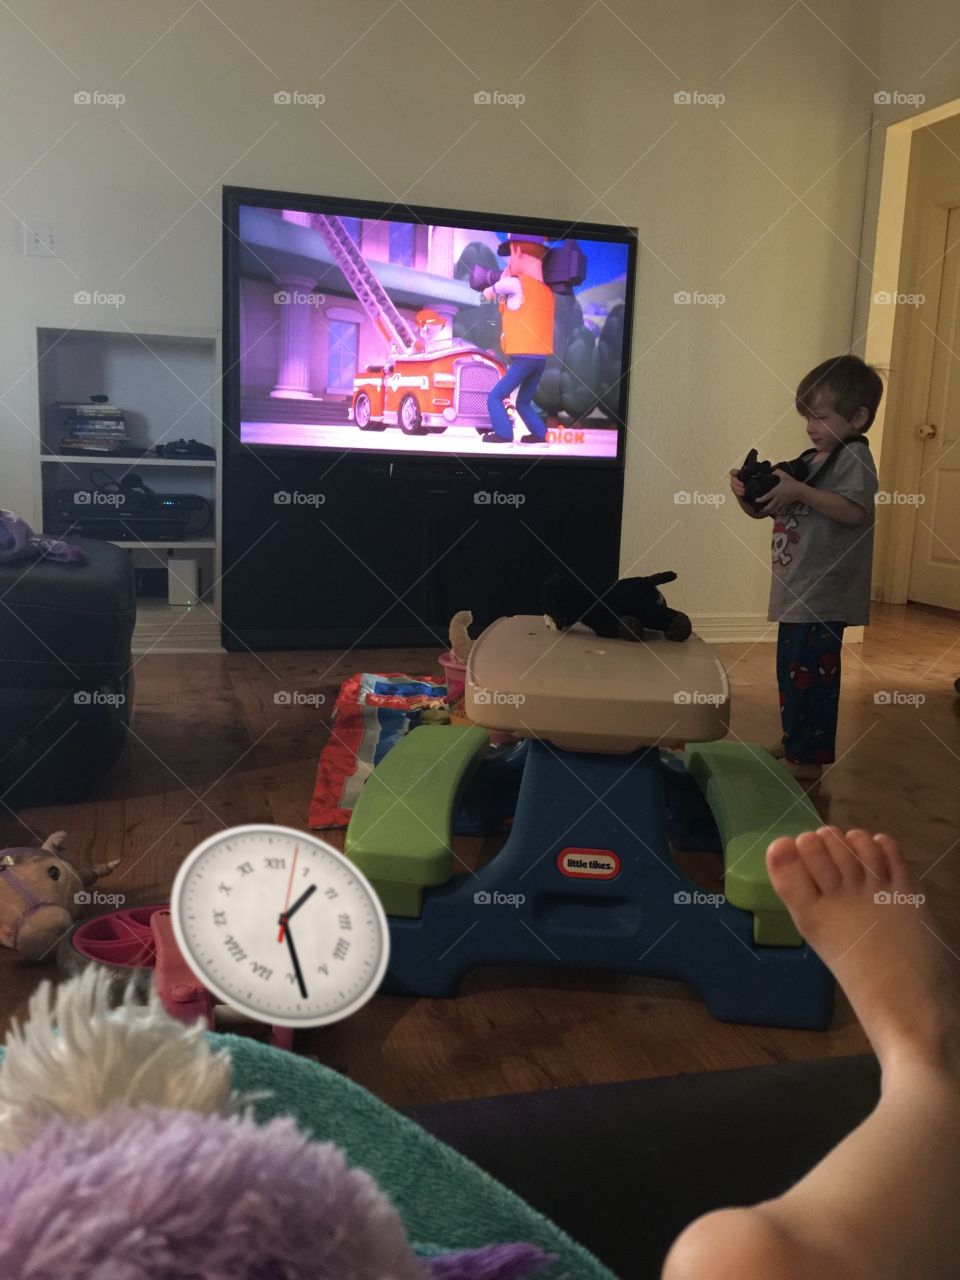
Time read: **1:29:03**
